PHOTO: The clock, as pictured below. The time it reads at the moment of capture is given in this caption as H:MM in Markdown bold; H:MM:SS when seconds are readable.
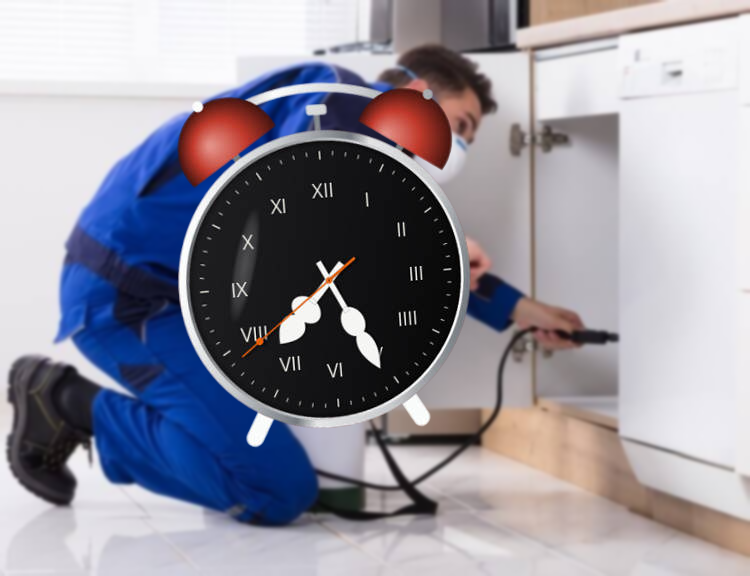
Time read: **7:25:39**
